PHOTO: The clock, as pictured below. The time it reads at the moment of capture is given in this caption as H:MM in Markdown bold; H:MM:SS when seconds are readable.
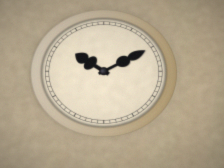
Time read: **10:10**
